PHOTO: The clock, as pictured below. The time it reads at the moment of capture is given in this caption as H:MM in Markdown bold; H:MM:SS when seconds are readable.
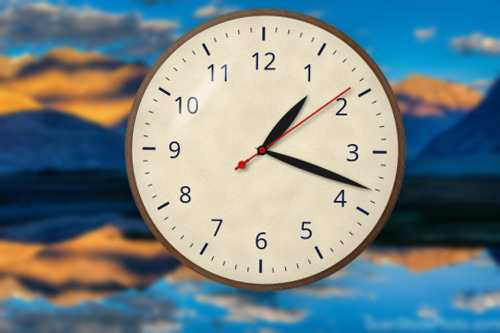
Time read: **1:18:09**
